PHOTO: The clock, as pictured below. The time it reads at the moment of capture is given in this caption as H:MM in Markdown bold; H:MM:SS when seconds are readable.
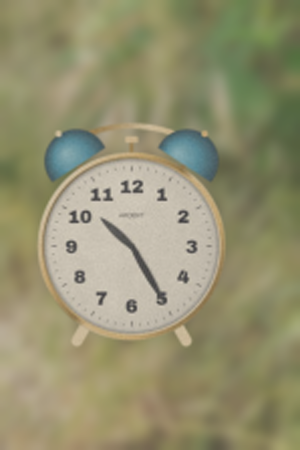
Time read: **10:25**
